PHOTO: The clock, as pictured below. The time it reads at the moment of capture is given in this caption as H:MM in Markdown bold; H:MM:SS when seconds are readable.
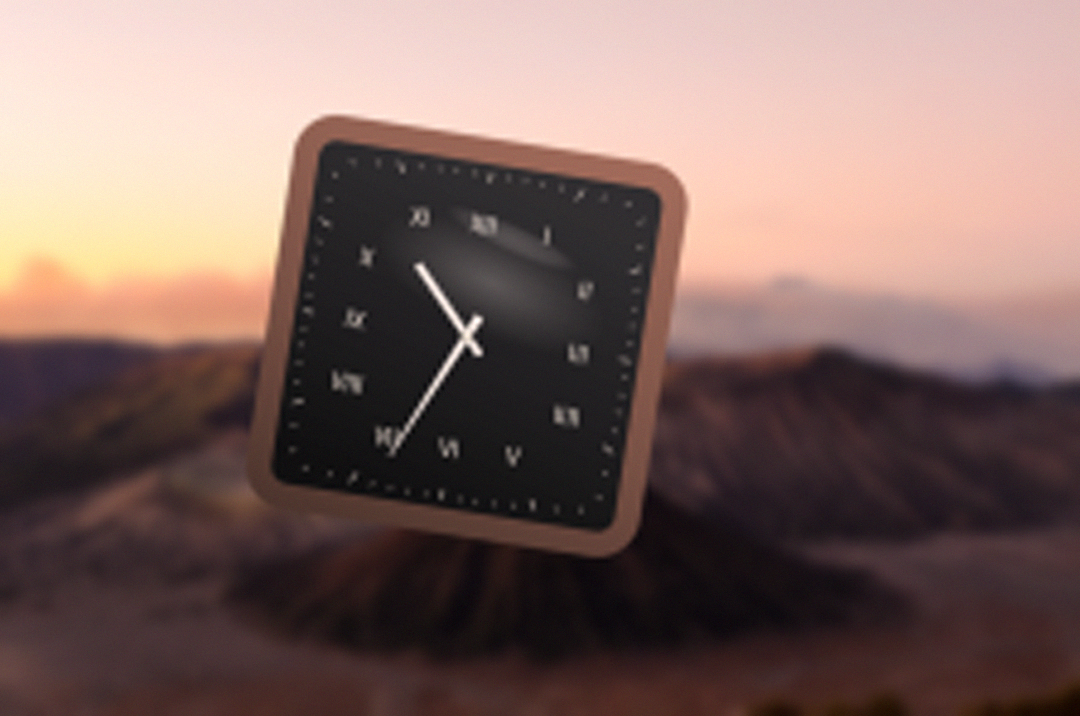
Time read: **10:34**
